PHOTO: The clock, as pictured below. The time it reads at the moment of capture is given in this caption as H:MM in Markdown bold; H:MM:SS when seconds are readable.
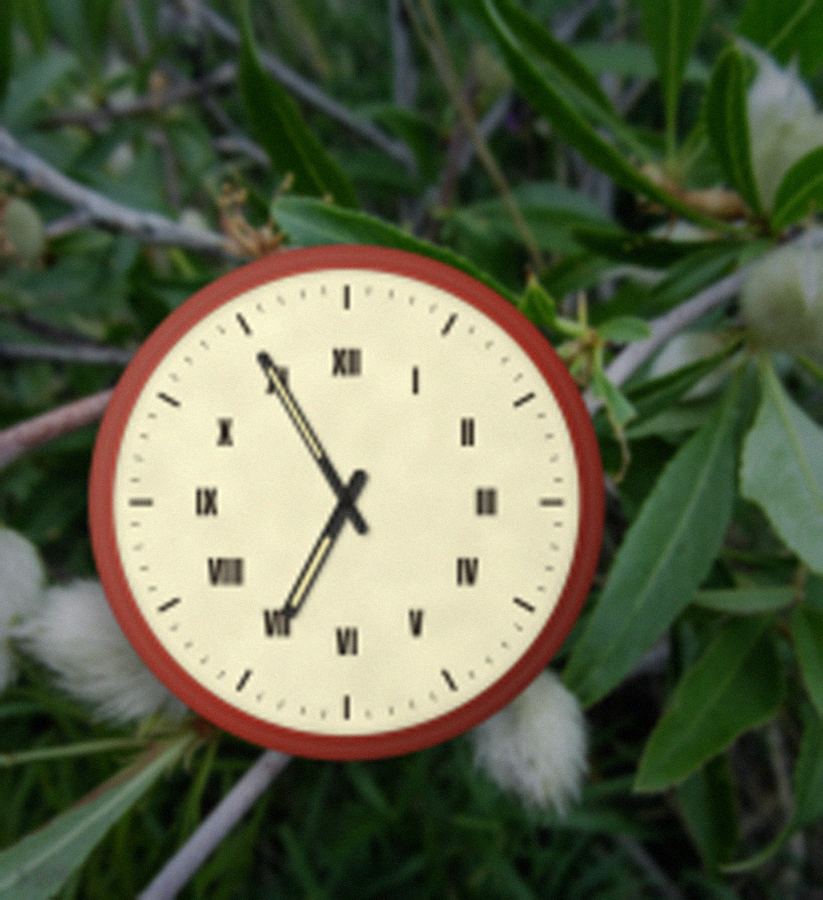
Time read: **6:55**
